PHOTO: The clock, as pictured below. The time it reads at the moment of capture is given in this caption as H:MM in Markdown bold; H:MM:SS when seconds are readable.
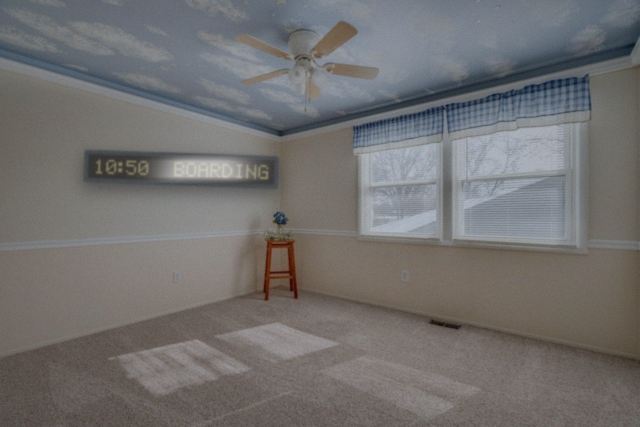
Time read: **10:50**
